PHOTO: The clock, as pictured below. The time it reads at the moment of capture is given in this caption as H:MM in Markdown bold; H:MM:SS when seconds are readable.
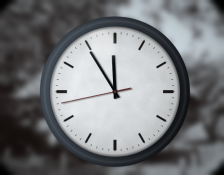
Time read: **11:54:43**
